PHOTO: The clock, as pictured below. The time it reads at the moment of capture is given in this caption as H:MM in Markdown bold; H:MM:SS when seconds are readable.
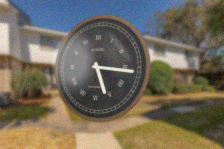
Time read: **5:16**
